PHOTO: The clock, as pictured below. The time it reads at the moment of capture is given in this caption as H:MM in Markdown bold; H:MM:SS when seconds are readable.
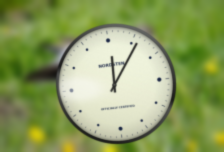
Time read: **12:06**
